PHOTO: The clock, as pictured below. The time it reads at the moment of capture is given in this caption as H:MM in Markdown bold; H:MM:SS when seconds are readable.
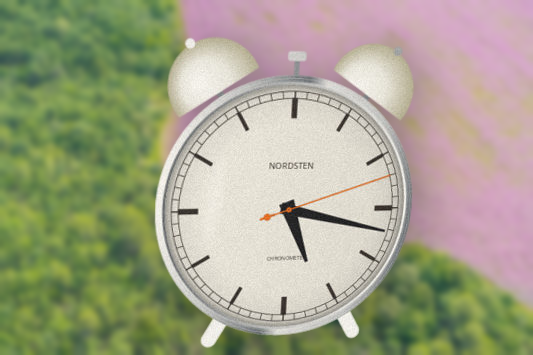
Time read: **5:17:12**
